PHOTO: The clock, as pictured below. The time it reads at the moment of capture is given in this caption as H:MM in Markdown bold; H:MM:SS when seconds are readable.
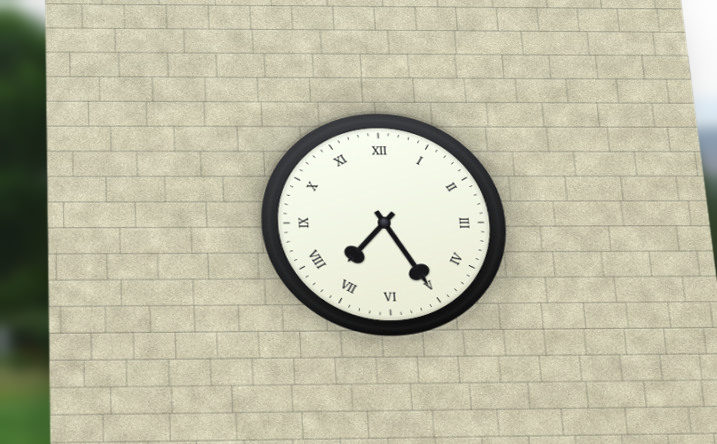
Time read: **7:25**
